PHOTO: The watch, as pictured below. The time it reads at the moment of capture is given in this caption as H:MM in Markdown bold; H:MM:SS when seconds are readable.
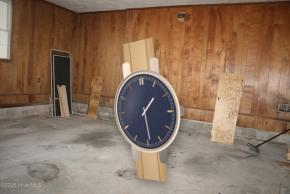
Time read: **1:29**
